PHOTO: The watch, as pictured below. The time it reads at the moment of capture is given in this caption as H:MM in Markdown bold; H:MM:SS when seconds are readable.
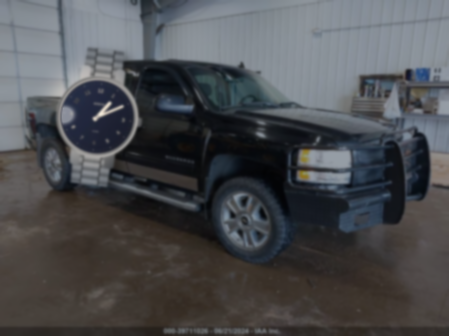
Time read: **1:10**
